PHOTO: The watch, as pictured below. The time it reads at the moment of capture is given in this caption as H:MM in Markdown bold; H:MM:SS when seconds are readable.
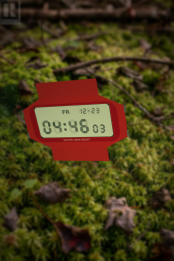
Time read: **4:46:03**
